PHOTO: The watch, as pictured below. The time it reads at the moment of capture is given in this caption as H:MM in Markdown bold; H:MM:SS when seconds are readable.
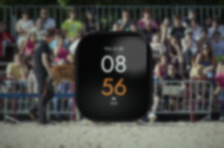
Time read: **8:56**
